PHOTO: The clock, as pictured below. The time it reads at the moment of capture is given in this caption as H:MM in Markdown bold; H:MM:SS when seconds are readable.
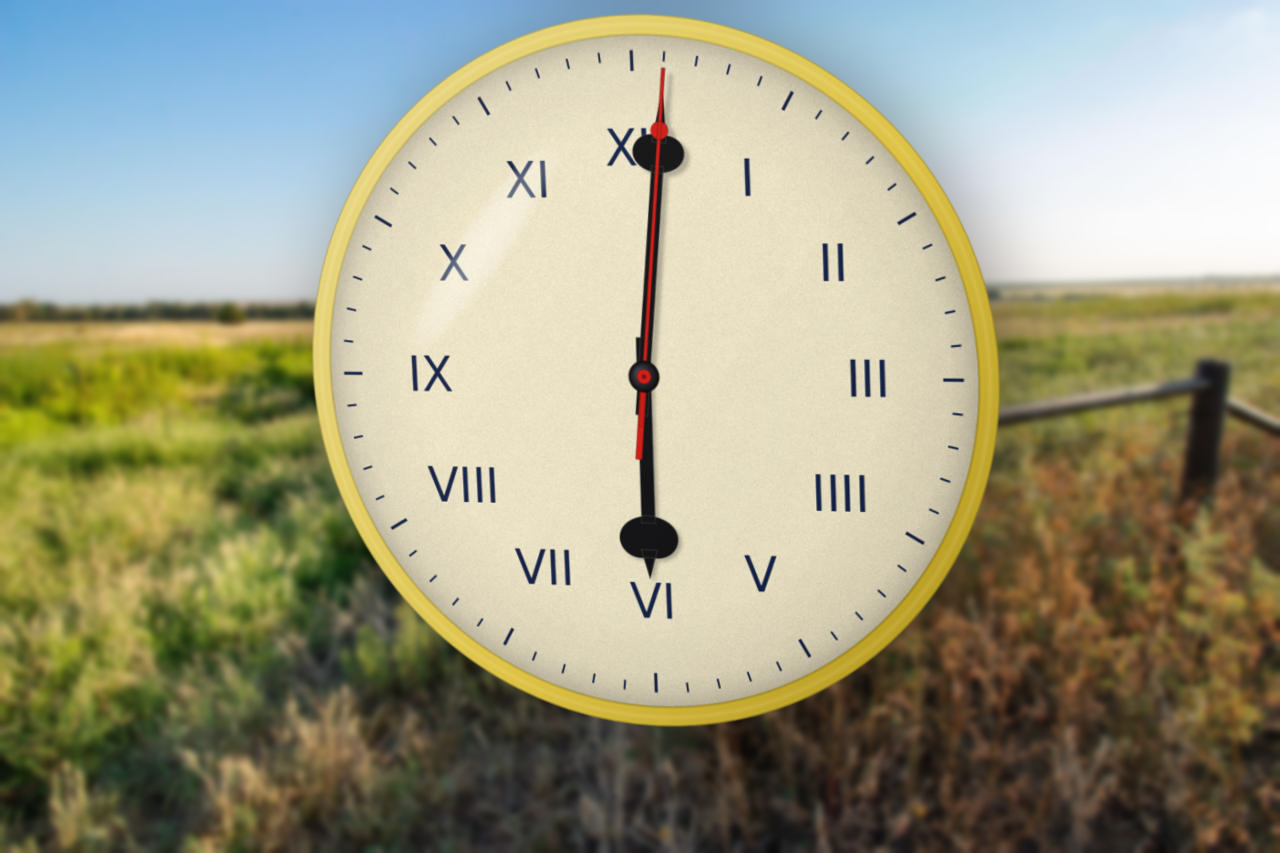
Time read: **6:01:01**
